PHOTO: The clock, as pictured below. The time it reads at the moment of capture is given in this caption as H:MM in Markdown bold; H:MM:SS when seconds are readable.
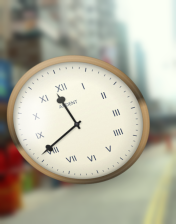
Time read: **11:41**
